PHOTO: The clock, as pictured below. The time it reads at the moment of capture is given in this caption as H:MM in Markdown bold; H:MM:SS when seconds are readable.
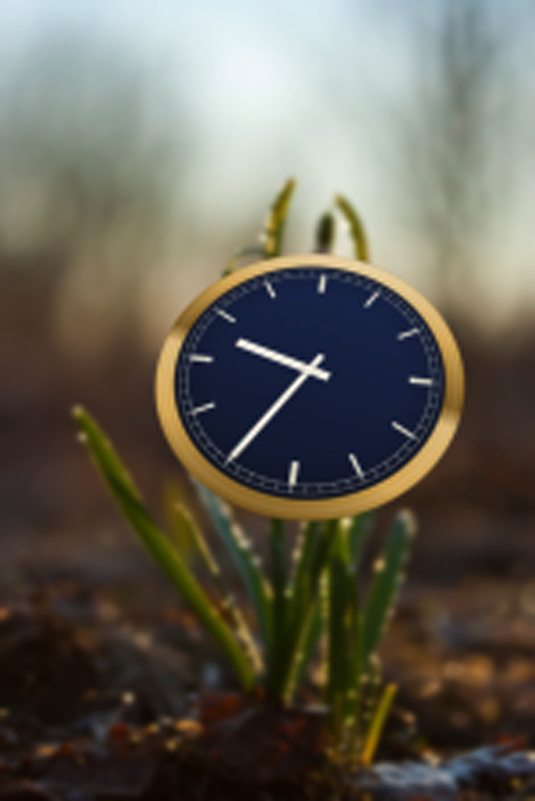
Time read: **9:35**
